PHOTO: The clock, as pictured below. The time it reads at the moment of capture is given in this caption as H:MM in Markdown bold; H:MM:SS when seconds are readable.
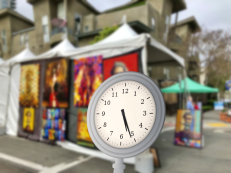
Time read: **5:26**
